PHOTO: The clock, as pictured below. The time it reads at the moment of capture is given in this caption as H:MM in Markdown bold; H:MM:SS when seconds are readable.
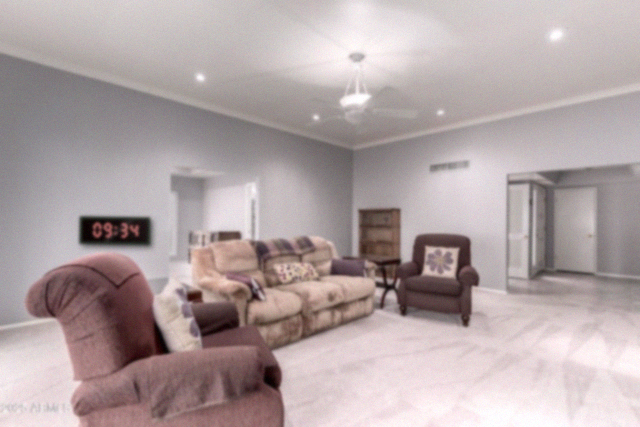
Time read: **9:34**
